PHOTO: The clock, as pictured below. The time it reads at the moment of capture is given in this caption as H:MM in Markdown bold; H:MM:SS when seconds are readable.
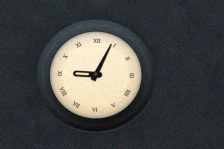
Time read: **9:04**
